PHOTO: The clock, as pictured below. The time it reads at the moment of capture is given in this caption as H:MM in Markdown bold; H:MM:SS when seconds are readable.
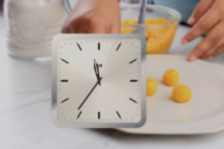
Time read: **11:36**
